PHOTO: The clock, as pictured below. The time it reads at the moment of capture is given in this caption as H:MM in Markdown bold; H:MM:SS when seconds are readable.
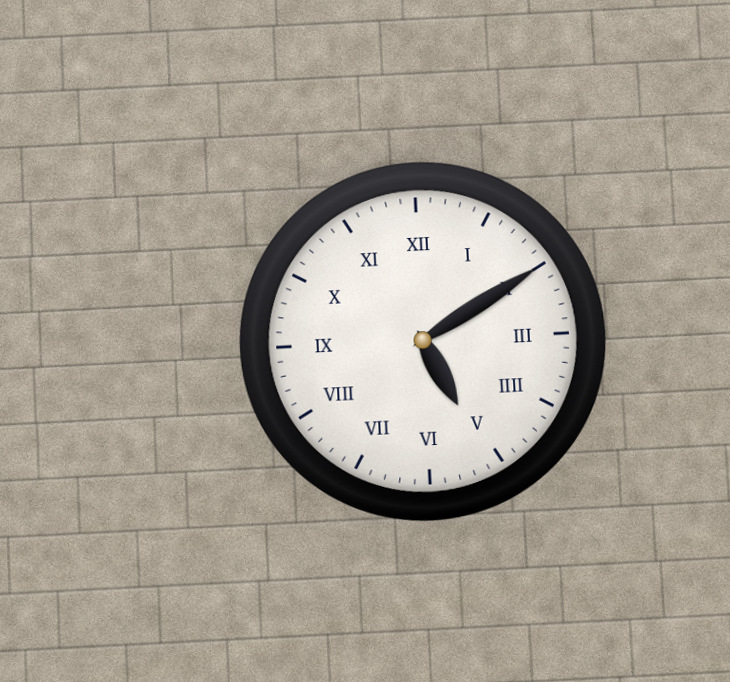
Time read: **5:10**
